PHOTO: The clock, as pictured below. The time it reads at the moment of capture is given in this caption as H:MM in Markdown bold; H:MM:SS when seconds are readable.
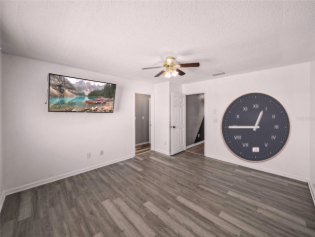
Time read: **12:45**
